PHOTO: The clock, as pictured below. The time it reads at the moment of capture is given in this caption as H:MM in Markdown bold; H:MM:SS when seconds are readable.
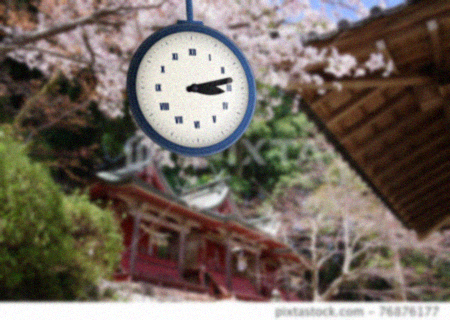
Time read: **3:13**
